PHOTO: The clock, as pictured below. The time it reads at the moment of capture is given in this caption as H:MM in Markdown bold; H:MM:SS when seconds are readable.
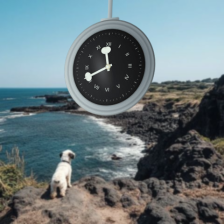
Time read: **11:41**
